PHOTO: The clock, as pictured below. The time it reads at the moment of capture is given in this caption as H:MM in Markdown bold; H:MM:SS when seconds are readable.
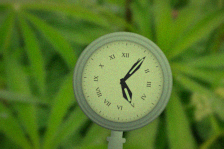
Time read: **5:06**
